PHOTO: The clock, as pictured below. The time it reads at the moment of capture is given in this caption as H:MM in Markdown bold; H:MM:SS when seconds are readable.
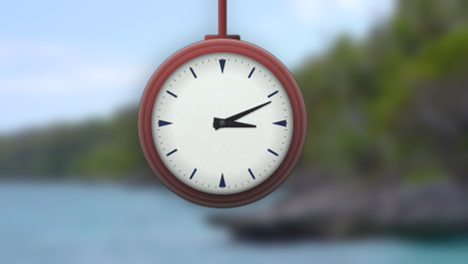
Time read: **3:11**
